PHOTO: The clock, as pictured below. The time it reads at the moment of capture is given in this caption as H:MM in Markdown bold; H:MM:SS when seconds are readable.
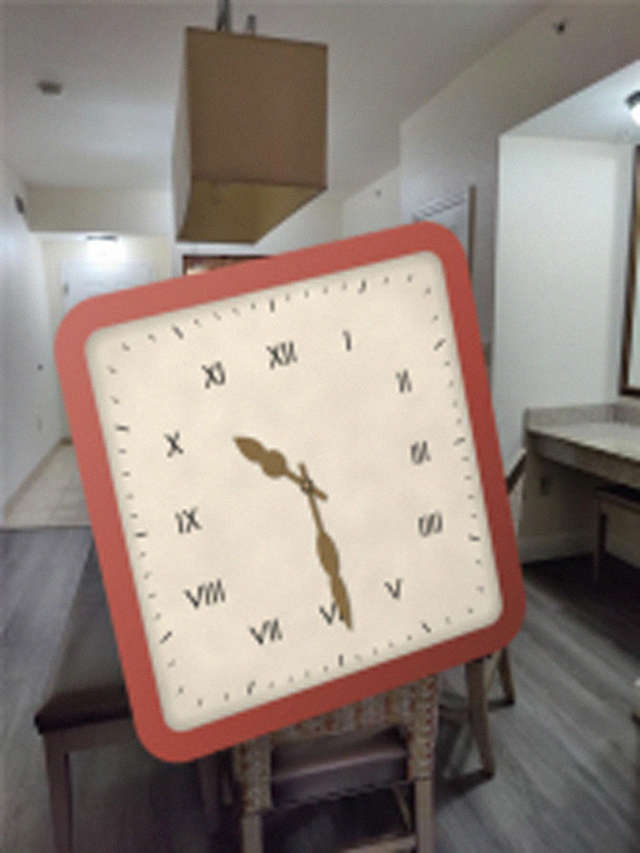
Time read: **10:29**
